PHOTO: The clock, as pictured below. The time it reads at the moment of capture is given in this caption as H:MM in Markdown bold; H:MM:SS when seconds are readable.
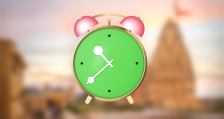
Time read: **10:38**
